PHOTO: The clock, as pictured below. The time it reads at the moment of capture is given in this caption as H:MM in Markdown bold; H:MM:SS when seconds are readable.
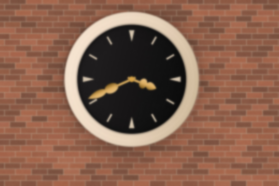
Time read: **3:41**
